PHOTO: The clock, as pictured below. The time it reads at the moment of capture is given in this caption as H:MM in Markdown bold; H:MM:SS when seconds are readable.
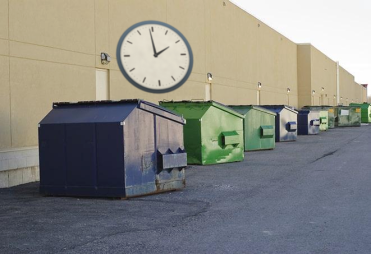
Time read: **1:59**
